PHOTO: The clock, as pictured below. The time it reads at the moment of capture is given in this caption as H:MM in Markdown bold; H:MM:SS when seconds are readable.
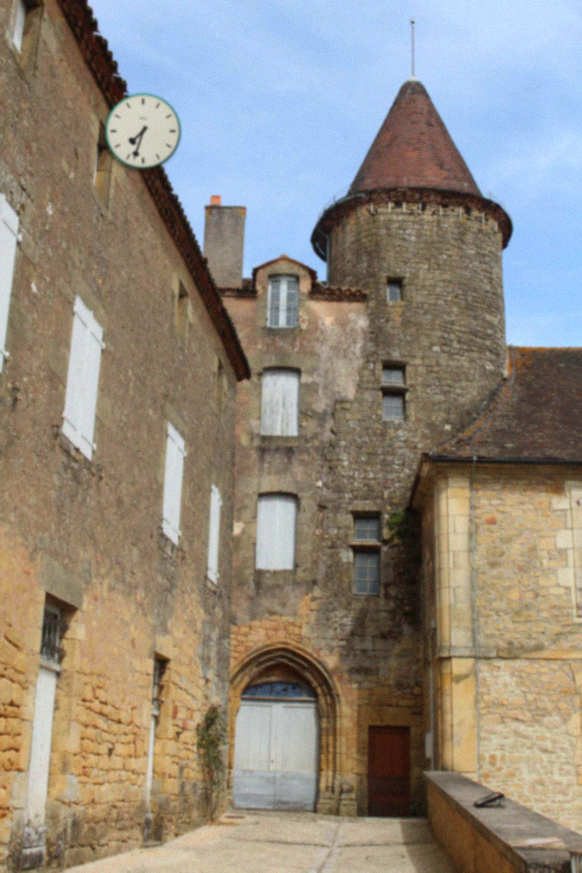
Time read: **7:33**
